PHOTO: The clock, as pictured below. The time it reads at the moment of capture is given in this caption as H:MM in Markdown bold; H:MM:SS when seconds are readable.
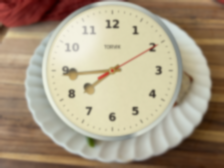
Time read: **7:44:10**
